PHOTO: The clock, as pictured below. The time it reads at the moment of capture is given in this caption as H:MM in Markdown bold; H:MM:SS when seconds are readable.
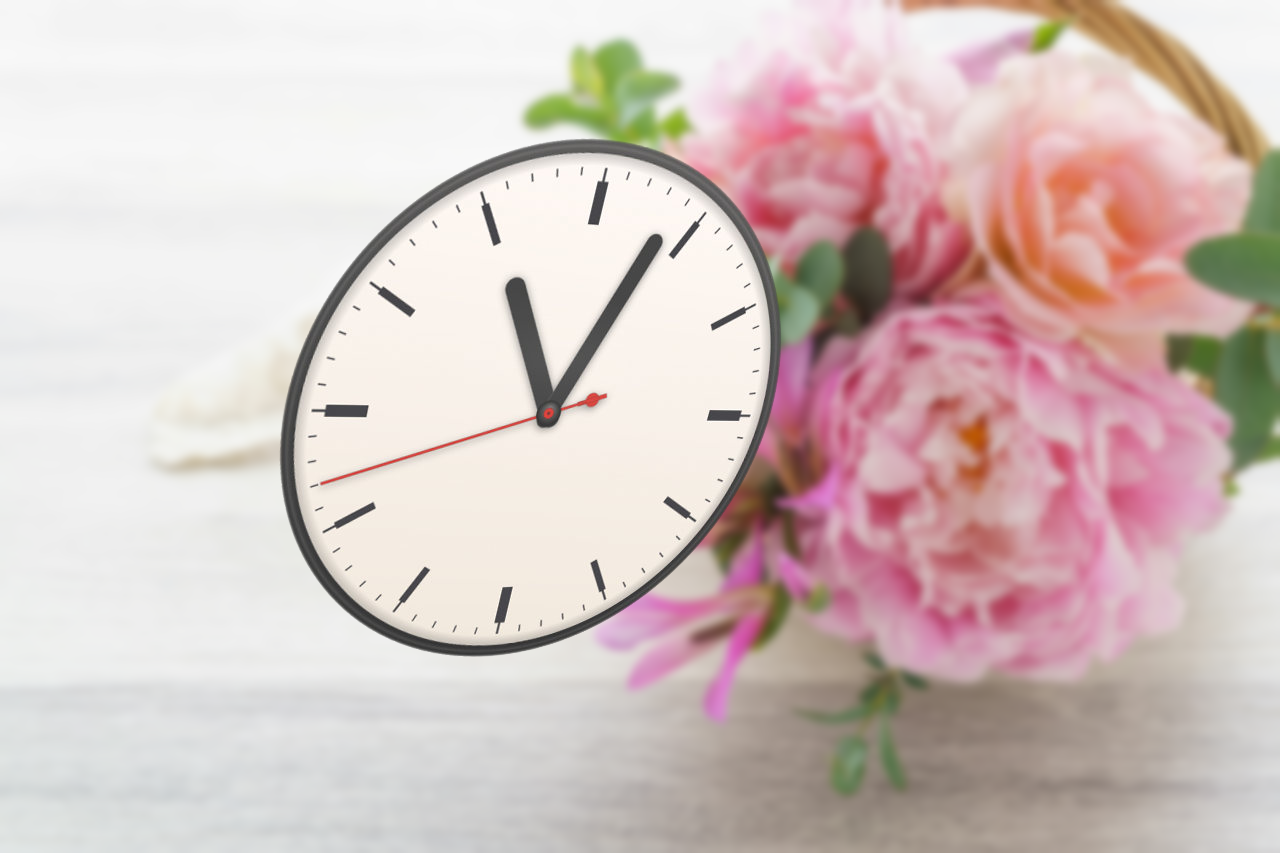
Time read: **11:03:42**
